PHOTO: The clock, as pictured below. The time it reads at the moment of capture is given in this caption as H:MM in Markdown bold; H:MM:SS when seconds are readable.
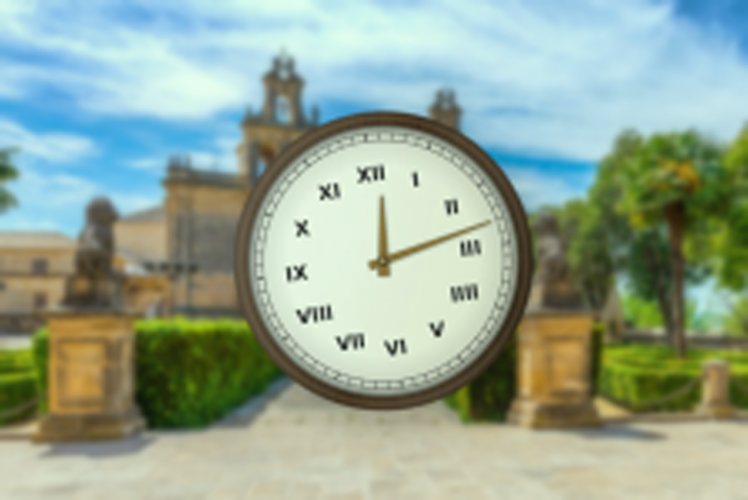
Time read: **12:13**
